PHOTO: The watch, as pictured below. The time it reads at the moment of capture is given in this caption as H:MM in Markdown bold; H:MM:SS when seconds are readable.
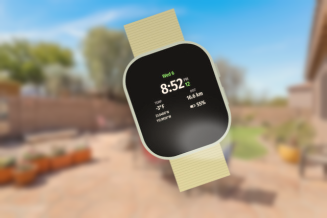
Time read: **8:52**
